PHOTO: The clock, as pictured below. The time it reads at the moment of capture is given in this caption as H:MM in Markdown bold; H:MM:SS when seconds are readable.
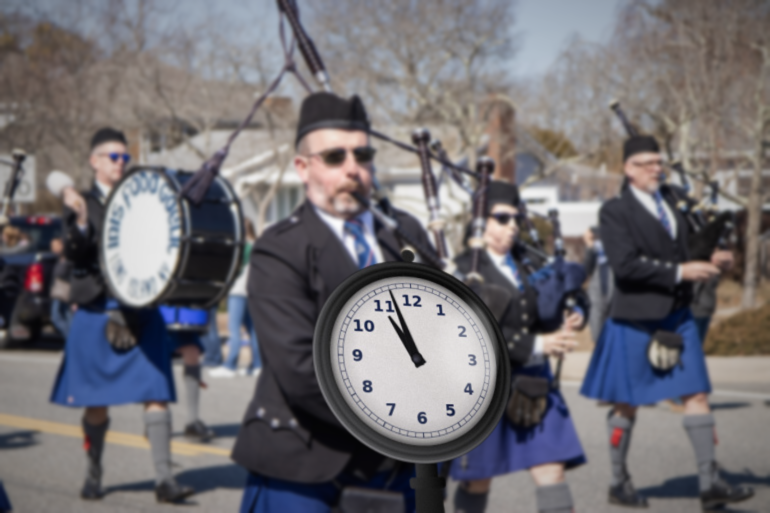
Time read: **10:57**
